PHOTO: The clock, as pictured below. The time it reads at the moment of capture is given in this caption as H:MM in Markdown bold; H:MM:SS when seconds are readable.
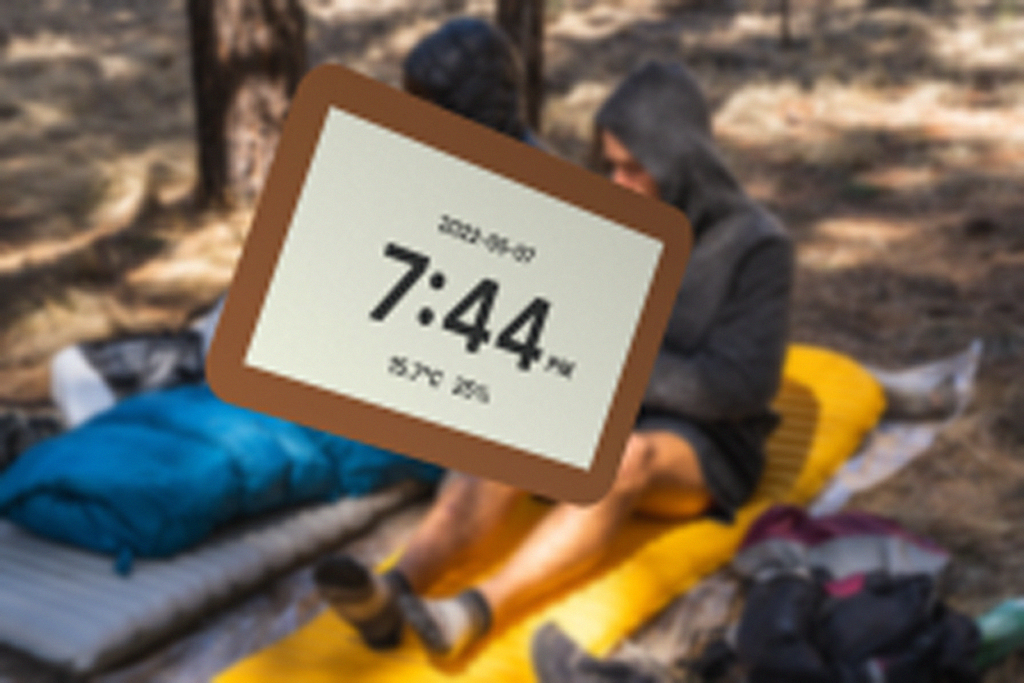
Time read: **7:44**
